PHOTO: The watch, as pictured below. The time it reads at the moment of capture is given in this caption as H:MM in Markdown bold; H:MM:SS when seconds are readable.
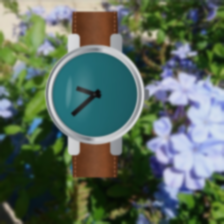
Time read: **9:38**
